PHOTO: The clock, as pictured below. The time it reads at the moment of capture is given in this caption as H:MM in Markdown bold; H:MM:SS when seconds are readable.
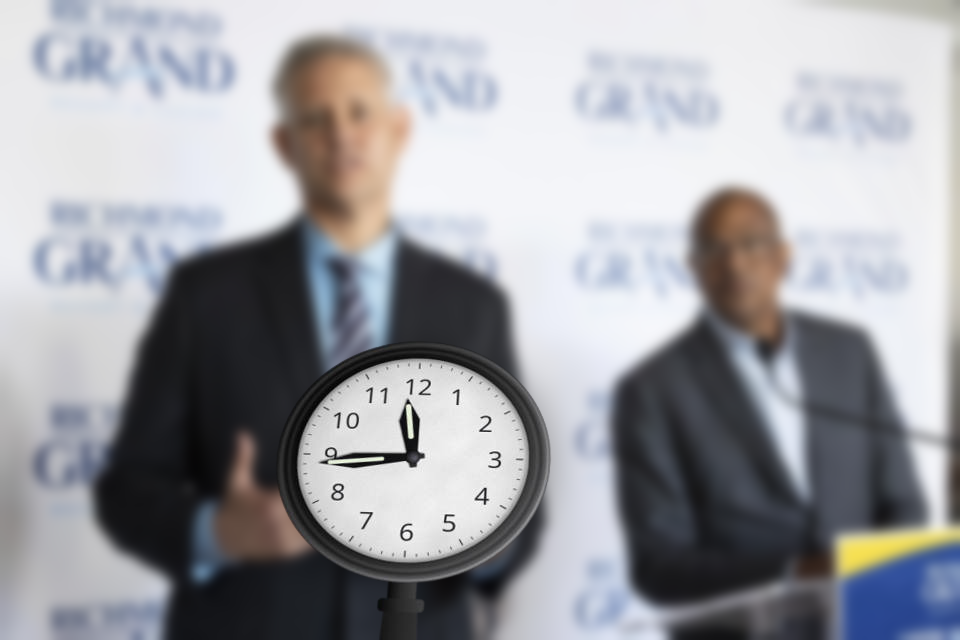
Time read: **11:44**
